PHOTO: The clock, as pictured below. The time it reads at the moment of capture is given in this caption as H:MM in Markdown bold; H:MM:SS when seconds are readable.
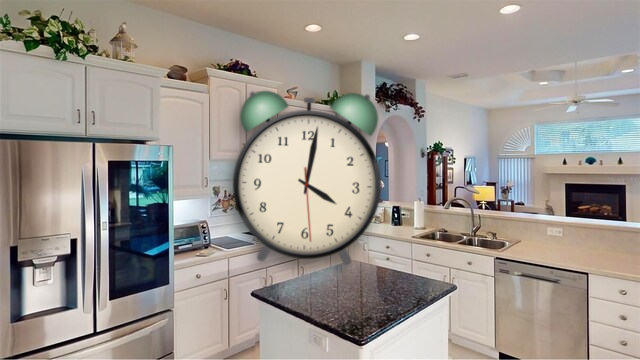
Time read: **4:01:29**
